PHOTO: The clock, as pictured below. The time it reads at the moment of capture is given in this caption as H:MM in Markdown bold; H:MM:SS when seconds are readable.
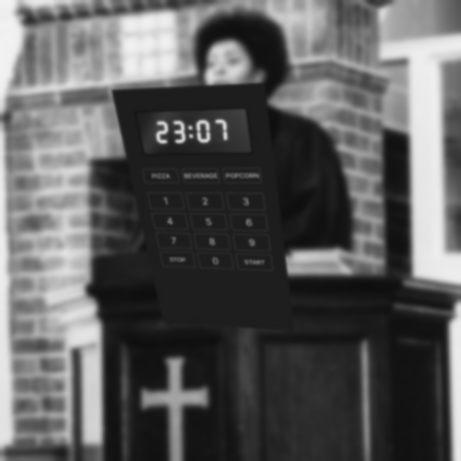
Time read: **23:07**
